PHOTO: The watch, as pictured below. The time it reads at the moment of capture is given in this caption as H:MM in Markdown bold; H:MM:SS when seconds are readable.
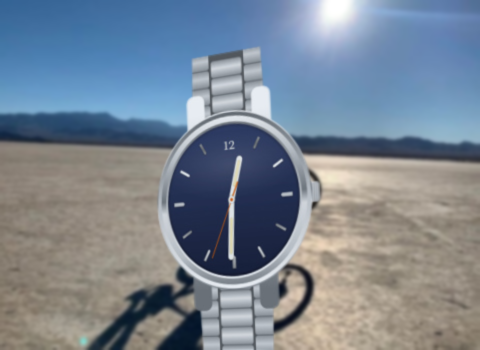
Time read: **12:30:34**
